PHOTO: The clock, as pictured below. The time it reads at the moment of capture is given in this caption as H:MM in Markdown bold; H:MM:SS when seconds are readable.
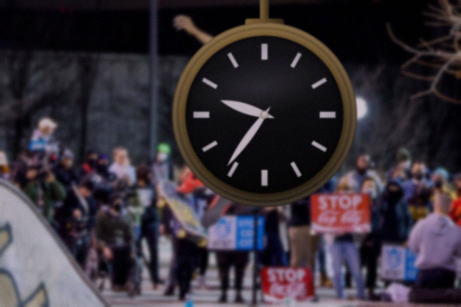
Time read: **9:36**
